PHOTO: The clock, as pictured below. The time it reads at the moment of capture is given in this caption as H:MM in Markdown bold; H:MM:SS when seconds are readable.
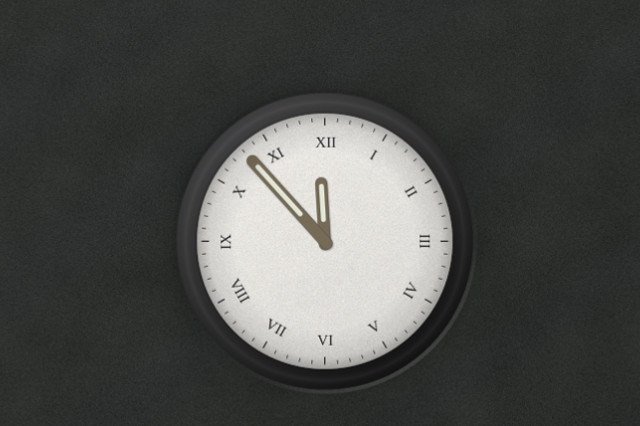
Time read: **11:53**
